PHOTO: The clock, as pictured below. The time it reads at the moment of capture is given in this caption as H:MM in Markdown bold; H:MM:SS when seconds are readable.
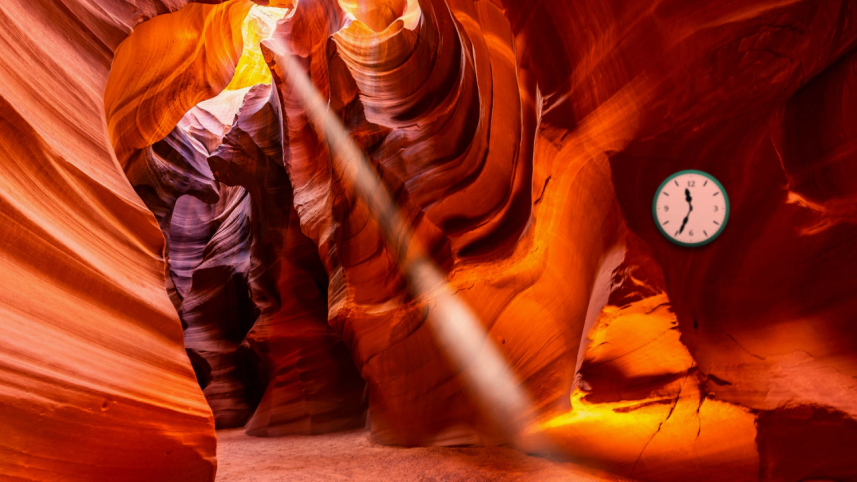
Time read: **11:34**
